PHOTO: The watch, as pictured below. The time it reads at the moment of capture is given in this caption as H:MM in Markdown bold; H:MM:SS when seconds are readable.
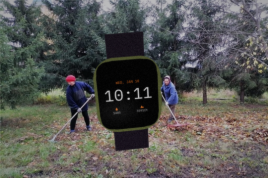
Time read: **10:11**
